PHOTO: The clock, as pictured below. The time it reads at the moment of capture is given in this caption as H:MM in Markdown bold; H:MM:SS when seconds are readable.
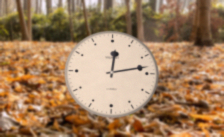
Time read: **12:13**
